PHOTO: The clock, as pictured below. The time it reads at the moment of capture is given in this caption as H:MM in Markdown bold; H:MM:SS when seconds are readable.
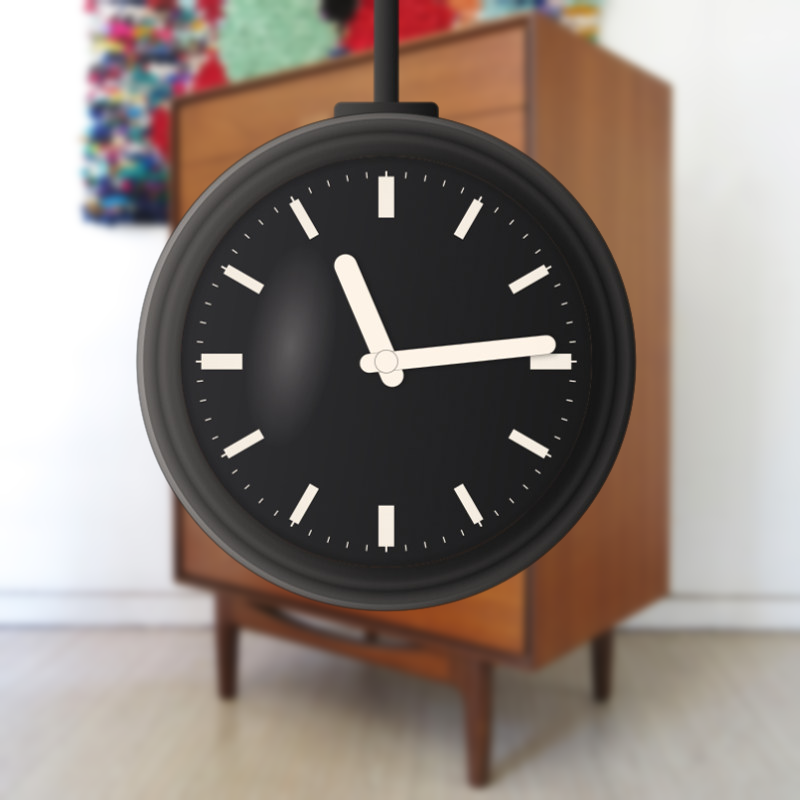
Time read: **11:14**
